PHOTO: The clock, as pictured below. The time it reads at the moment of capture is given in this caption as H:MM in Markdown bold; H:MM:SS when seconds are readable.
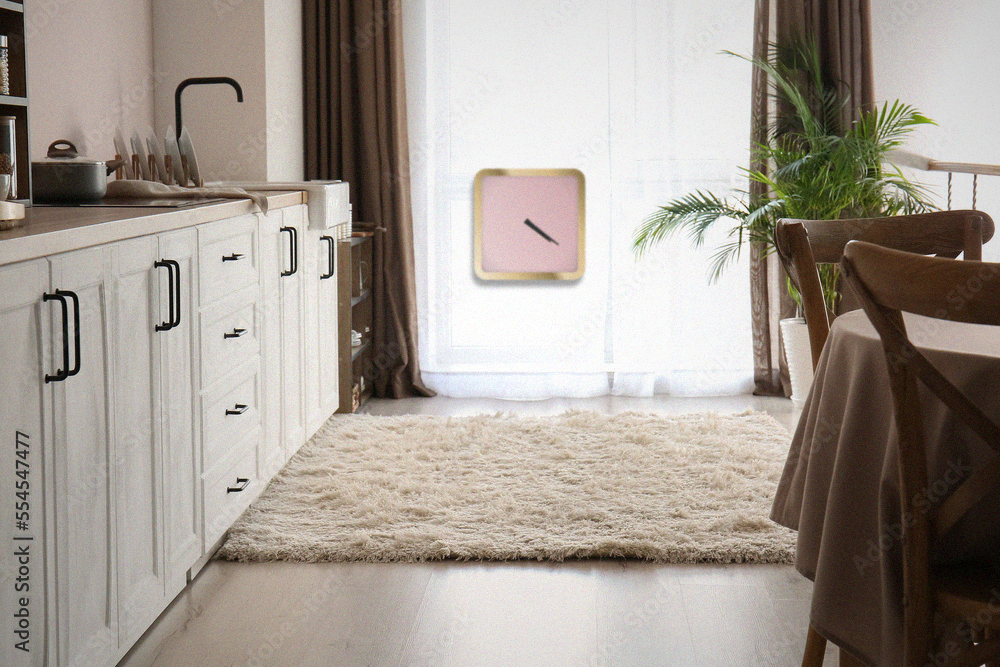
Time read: **4:21**
